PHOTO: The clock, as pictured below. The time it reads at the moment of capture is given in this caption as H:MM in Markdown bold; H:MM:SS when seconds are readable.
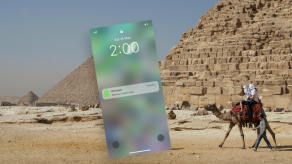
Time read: **2:00**
